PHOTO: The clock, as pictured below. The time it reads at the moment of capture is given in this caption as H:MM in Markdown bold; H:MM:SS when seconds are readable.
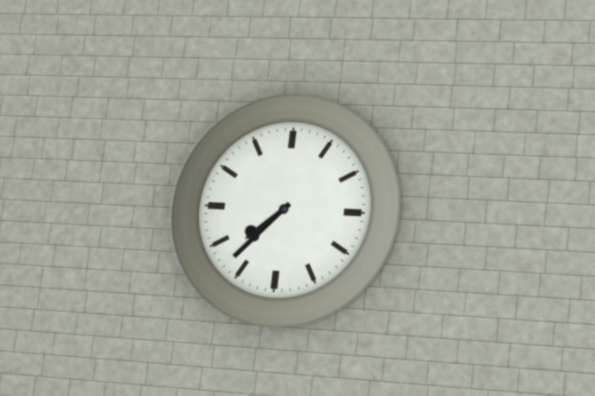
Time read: **7:37**
